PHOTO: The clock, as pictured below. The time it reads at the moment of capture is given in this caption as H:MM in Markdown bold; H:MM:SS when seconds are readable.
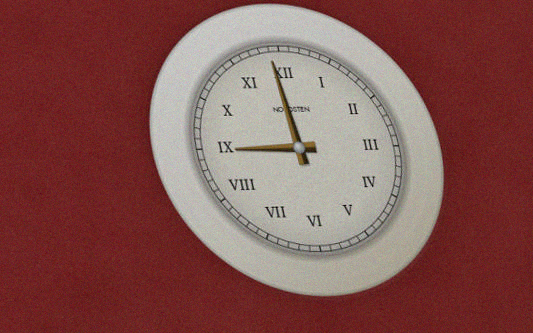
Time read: **8:59**
